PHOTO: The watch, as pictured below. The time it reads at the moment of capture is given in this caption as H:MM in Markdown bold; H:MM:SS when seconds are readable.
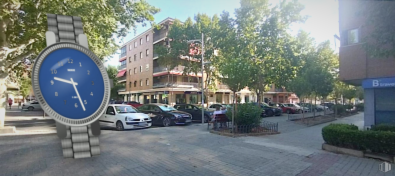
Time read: **9:27**
